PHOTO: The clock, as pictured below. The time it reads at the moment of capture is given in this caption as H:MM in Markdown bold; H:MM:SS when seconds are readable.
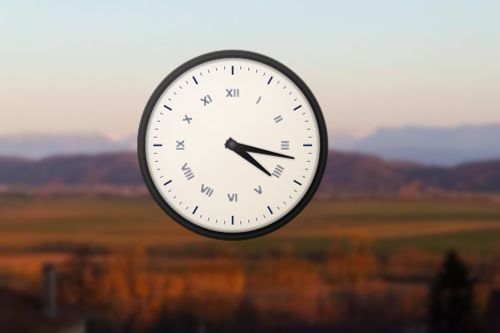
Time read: **4:17**
